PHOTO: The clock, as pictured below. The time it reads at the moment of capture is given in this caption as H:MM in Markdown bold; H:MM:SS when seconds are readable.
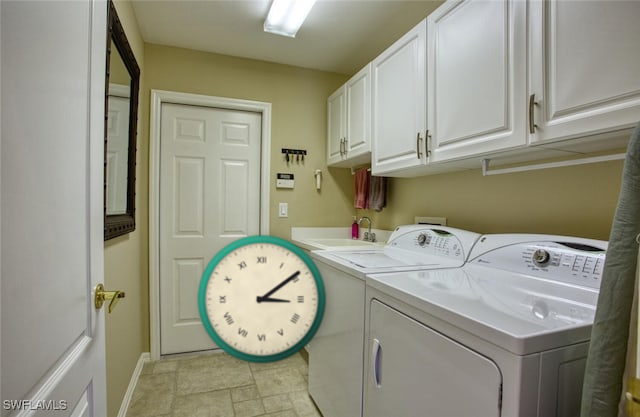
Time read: **3:09**
